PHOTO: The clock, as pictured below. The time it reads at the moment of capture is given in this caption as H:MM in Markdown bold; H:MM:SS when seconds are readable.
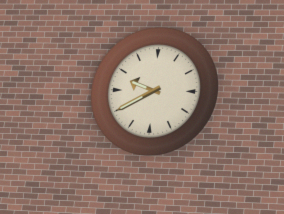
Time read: **9:40**
